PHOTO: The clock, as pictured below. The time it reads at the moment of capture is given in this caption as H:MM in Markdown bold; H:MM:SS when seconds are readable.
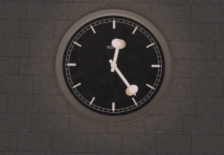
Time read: **12:24**
